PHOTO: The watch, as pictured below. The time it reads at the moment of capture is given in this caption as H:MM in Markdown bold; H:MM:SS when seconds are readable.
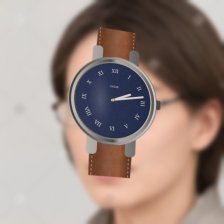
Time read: **2:13**
